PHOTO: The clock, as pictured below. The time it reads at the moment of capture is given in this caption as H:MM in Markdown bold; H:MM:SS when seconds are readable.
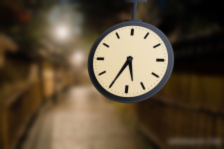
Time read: **5:35**
